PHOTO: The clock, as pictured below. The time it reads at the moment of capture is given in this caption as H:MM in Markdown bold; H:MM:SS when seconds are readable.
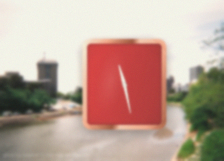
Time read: **11:28**
